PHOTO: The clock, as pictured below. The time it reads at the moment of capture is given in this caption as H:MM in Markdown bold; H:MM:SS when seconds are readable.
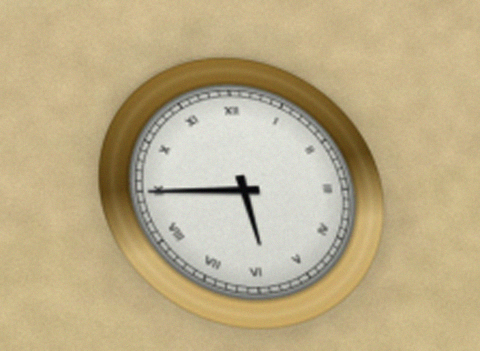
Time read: **5:45**
